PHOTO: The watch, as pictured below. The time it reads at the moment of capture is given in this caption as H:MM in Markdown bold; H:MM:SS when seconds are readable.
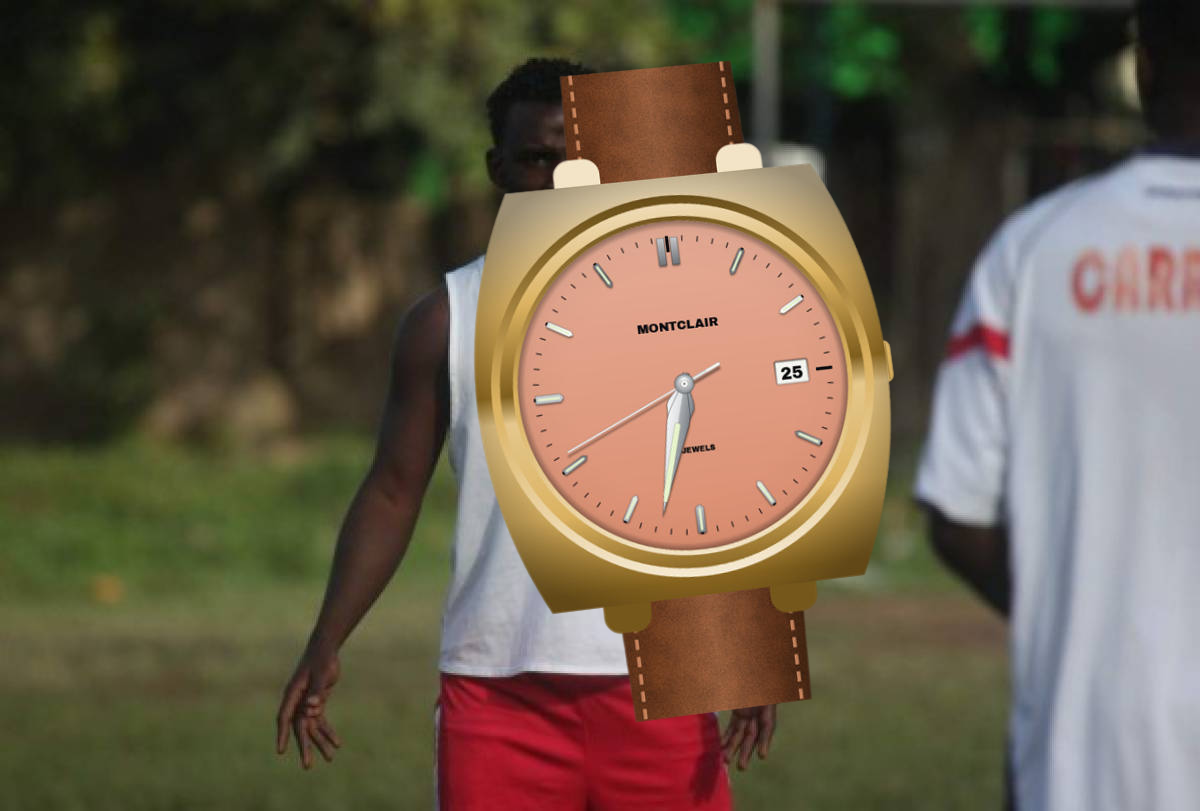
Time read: **6:32:41**
